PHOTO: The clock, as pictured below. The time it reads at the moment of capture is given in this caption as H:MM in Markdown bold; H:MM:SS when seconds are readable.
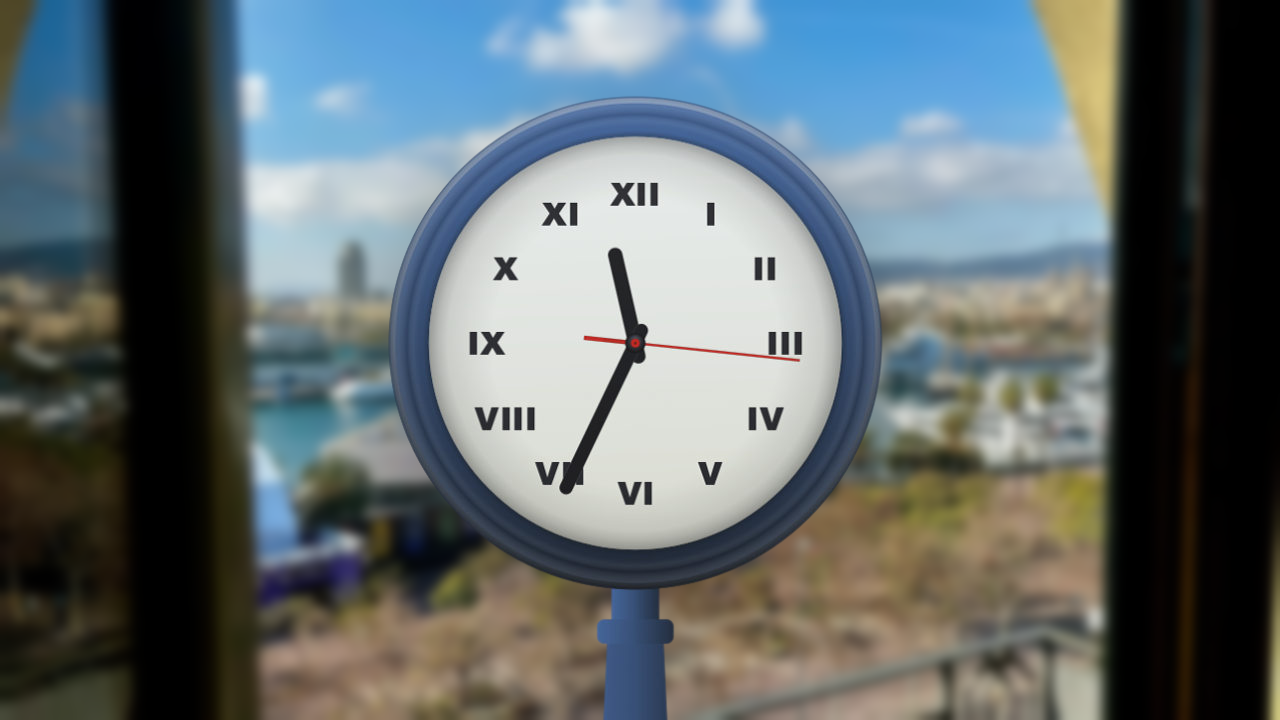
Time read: **11:34:16**
